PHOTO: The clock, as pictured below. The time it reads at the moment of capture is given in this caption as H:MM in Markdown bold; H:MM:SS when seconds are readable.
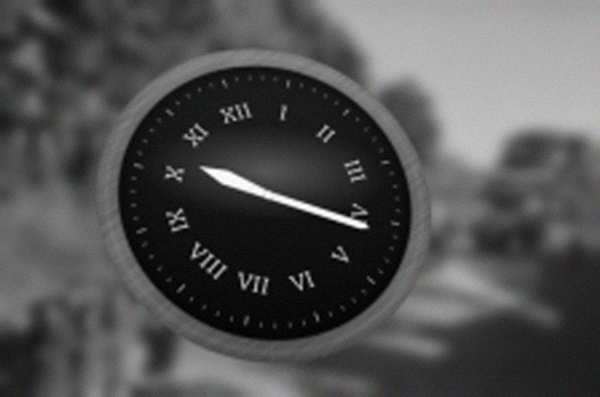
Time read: **10:21**
